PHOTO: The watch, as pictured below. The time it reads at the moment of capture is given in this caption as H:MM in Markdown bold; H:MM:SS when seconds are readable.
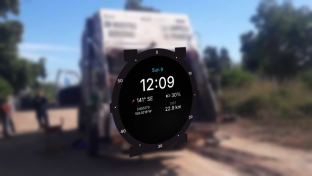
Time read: **12:09**
